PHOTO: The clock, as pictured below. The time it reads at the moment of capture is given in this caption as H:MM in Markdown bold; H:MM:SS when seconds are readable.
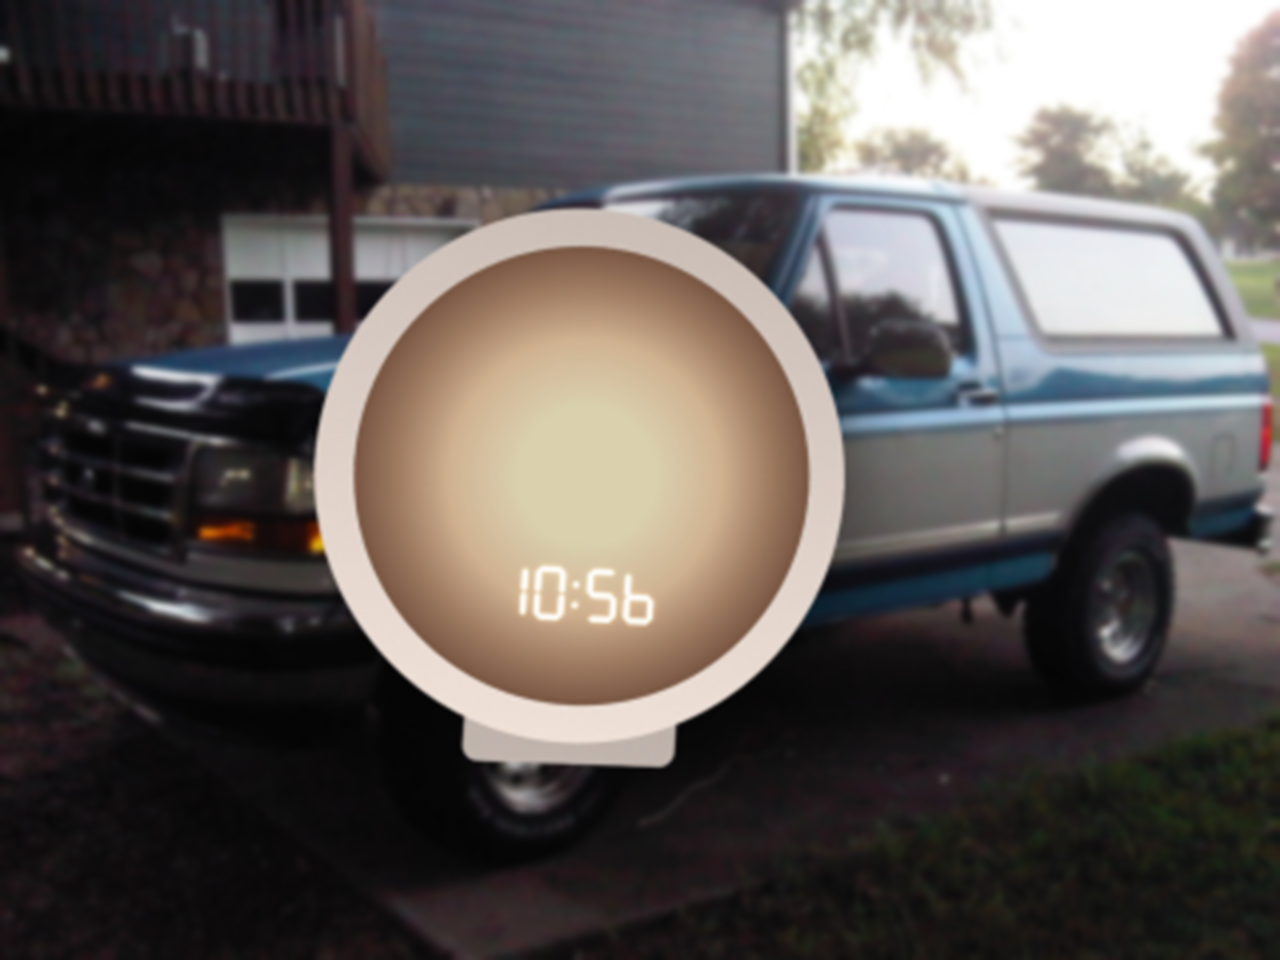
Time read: **10:56**
